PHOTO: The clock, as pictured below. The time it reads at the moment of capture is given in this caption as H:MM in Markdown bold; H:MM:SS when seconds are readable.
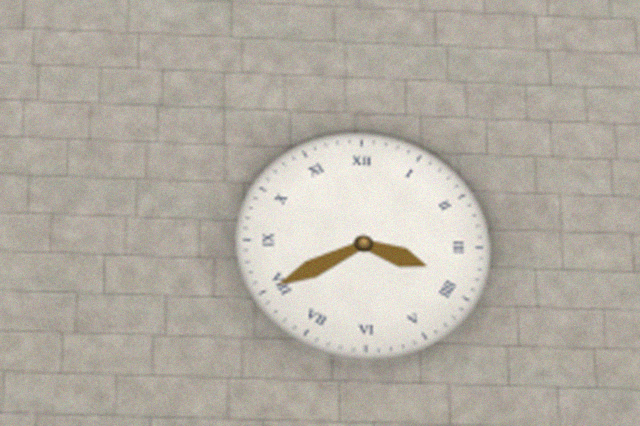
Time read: **3:40**
